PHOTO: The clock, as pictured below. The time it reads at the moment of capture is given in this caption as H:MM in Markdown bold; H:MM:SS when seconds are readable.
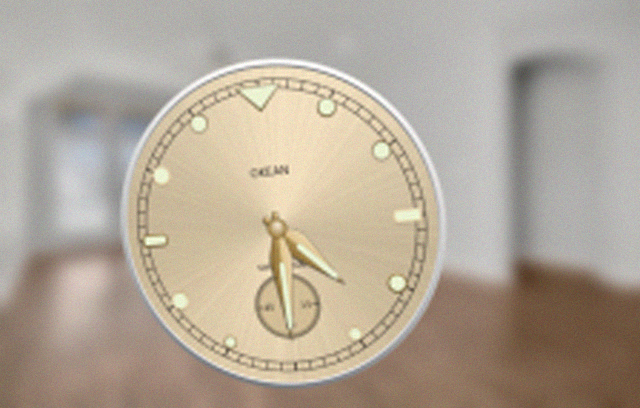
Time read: **4:30**
